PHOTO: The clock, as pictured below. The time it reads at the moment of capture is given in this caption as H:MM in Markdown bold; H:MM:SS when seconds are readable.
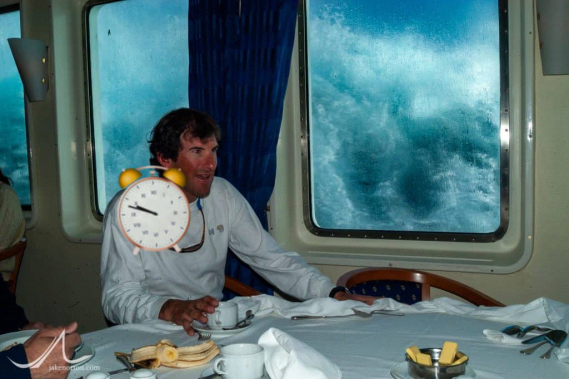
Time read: **9:48**
